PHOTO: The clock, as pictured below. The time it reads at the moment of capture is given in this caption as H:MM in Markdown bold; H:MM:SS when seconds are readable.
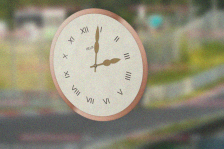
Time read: **3:04**
